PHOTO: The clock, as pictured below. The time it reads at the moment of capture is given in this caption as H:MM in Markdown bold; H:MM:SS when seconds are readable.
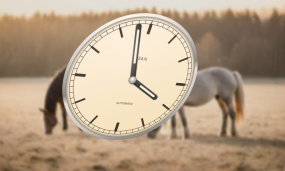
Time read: **3:58**
